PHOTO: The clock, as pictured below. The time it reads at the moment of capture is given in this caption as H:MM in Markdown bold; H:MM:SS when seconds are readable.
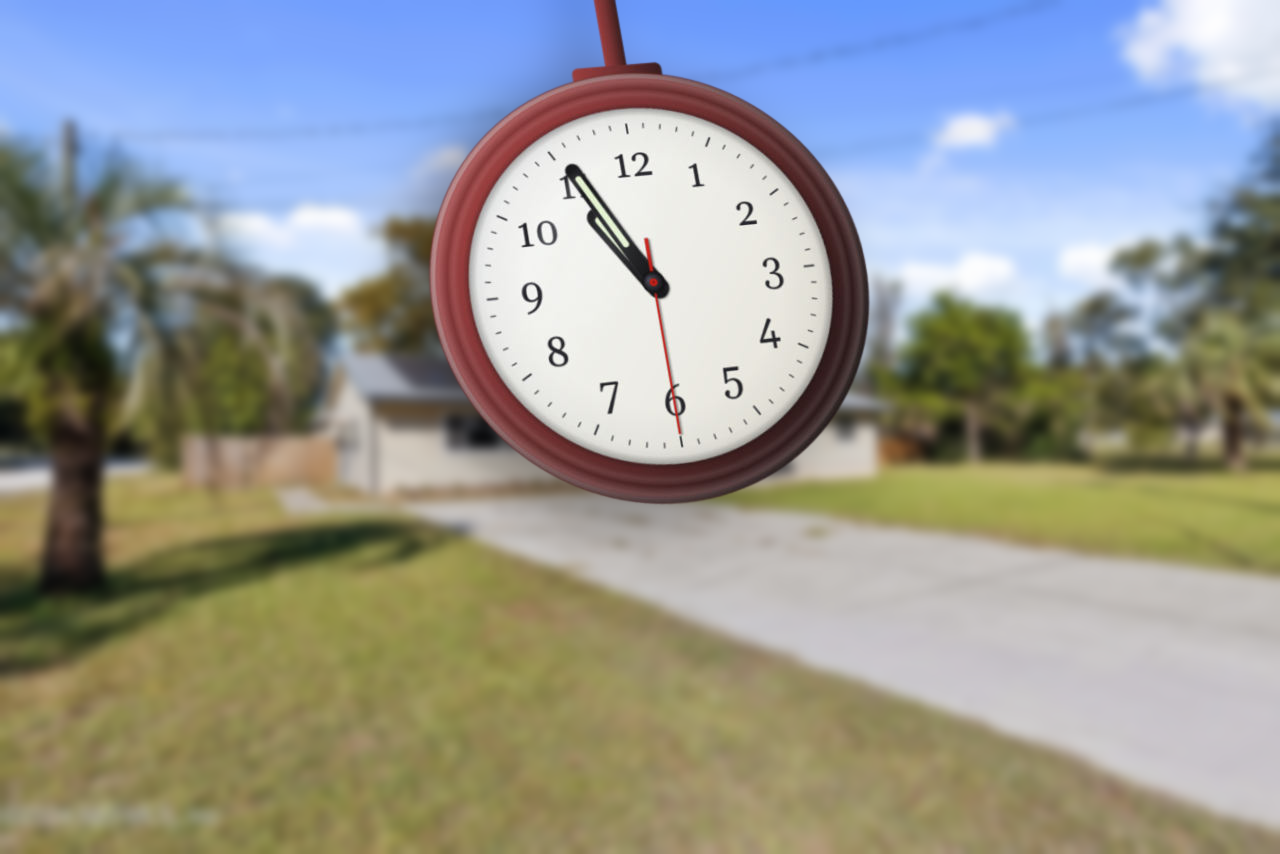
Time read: **10:55:30**
